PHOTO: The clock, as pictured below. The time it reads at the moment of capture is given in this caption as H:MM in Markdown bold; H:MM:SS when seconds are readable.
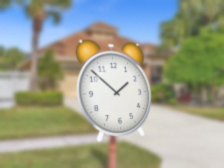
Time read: **1:52**
